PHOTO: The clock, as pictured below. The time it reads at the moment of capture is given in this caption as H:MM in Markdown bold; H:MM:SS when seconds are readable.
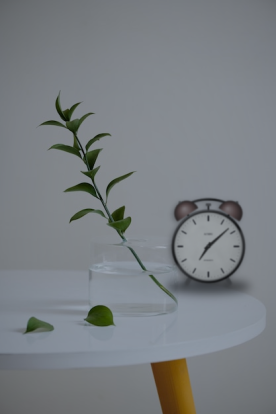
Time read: **7:08**
